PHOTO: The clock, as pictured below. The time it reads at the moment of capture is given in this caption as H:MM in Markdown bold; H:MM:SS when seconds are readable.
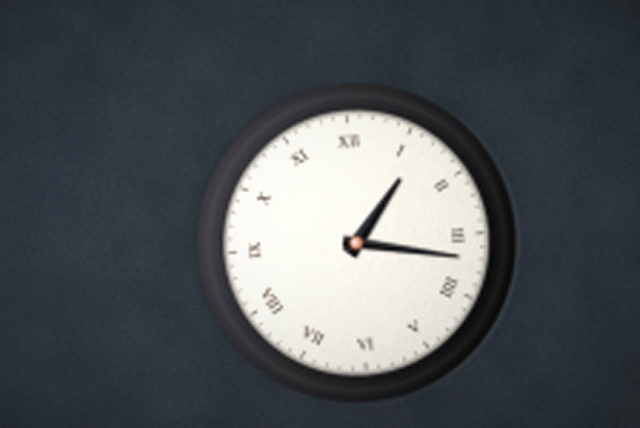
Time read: **1:17**
